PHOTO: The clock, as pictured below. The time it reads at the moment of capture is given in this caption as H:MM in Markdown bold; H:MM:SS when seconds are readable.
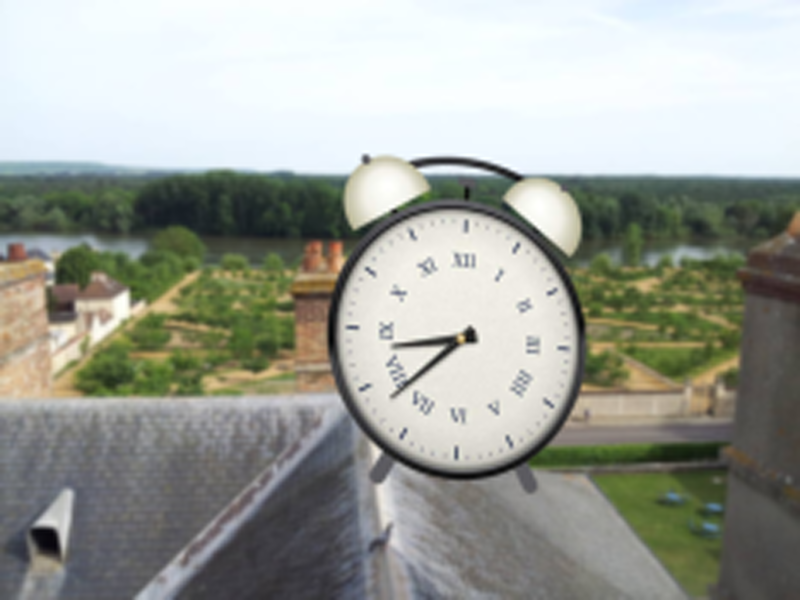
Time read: **8:38**
